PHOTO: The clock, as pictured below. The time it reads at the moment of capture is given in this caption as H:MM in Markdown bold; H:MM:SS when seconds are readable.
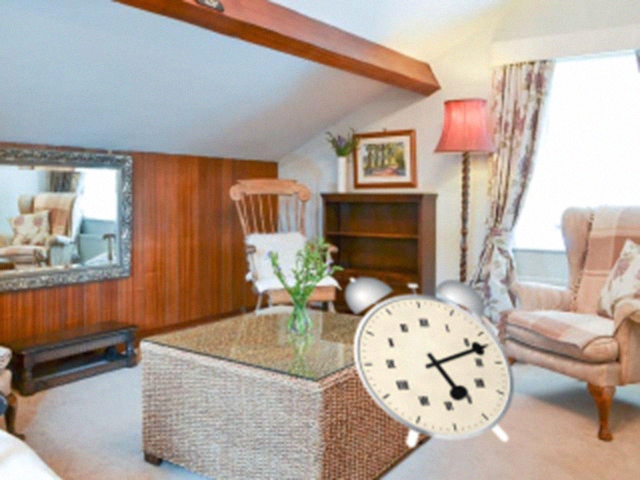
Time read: **5:12**
